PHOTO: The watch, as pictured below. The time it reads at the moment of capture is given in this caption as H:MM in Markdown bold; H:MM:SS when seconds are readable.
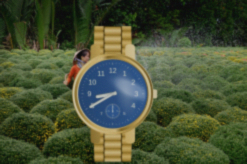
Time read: **8:40**
